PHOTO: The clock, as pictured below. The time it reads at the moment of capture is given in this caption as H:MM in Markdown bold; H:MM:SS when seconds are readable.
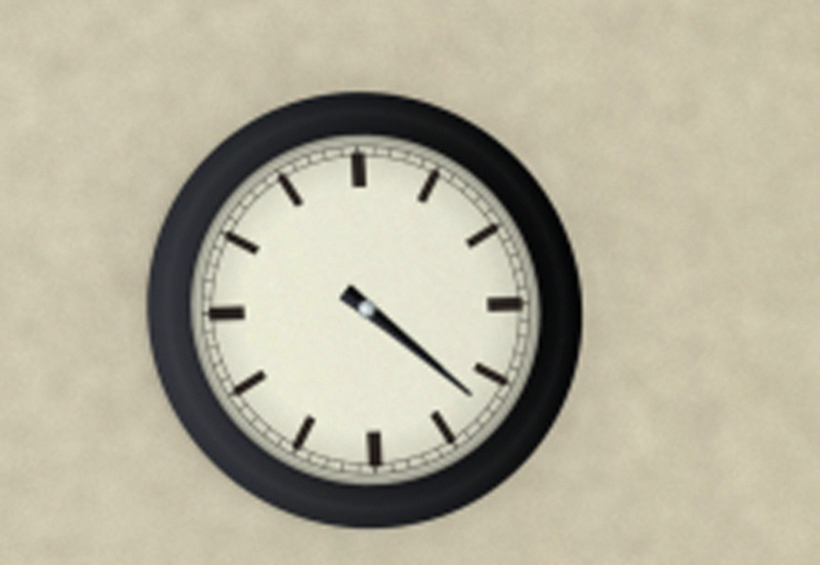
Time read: **4:22**
